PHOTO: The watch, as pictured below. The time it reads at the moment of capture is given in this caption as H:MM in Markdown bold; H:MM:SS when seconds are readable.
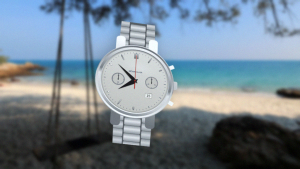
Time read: **7:52**
